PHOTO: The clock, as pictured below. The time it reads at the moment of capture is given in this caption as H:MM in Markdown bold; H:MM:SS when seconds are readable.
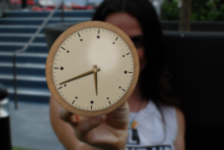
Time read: **5:41**
